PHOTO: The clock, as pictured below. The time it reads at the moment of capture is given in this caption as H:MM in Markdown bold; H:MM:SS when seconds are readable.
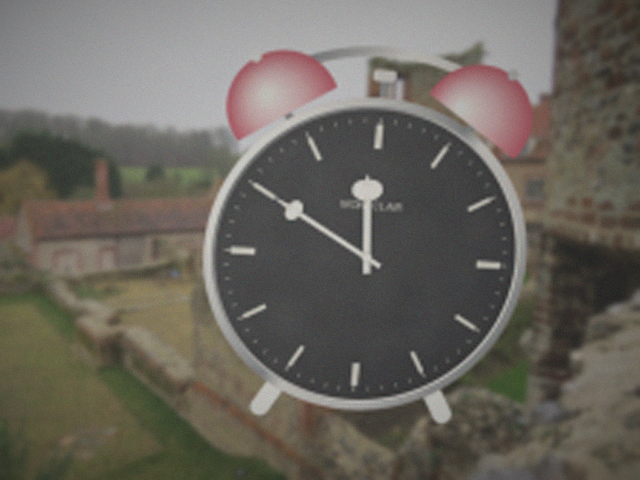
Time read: **11:50**
